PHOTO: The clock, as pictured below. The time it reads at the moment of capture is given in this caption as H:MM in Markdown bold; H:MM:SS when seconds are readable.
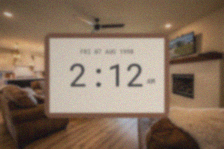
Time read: **2:12**
